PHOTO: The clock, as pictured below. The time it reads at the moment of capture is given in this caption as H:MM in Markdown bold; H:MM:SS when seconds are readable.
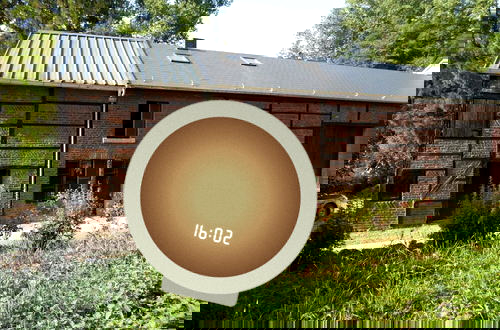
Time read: **16:02**
